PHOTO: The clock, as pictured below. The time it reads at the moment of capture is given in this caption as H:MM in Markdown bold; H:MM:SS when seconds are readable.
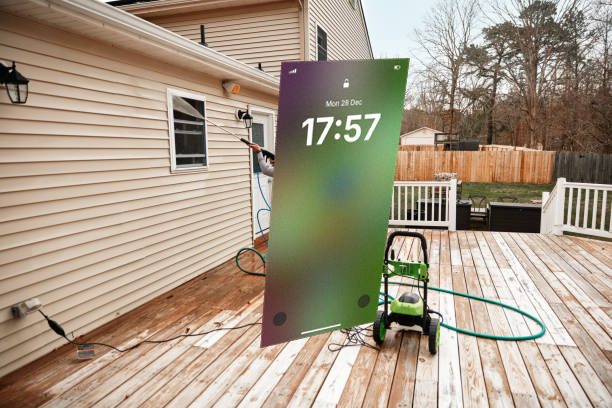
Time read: **17:57**
